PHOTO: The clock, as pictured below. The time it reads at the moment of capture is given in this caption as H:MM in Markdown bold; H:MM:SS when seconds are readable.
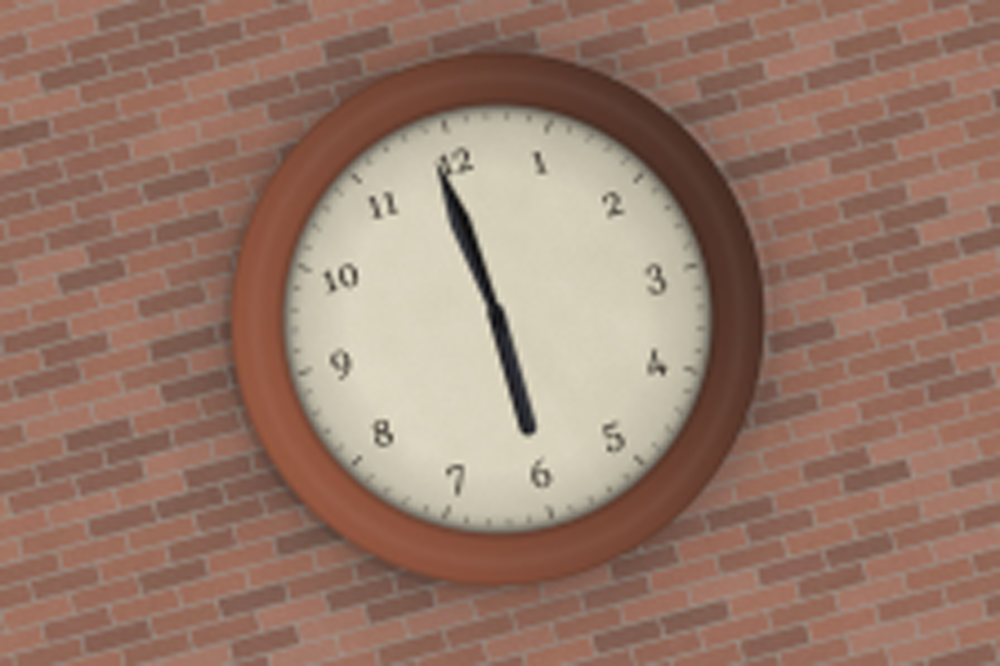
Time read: **5:59**
